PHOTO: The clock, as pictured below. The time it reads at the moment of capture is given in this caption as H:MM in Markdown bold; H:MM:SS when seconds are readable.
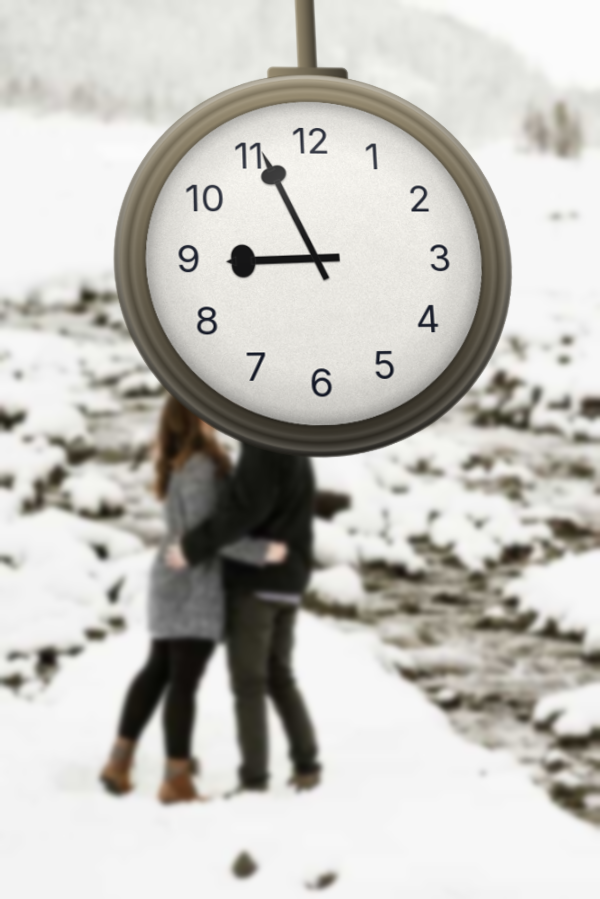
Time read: **8:56**
